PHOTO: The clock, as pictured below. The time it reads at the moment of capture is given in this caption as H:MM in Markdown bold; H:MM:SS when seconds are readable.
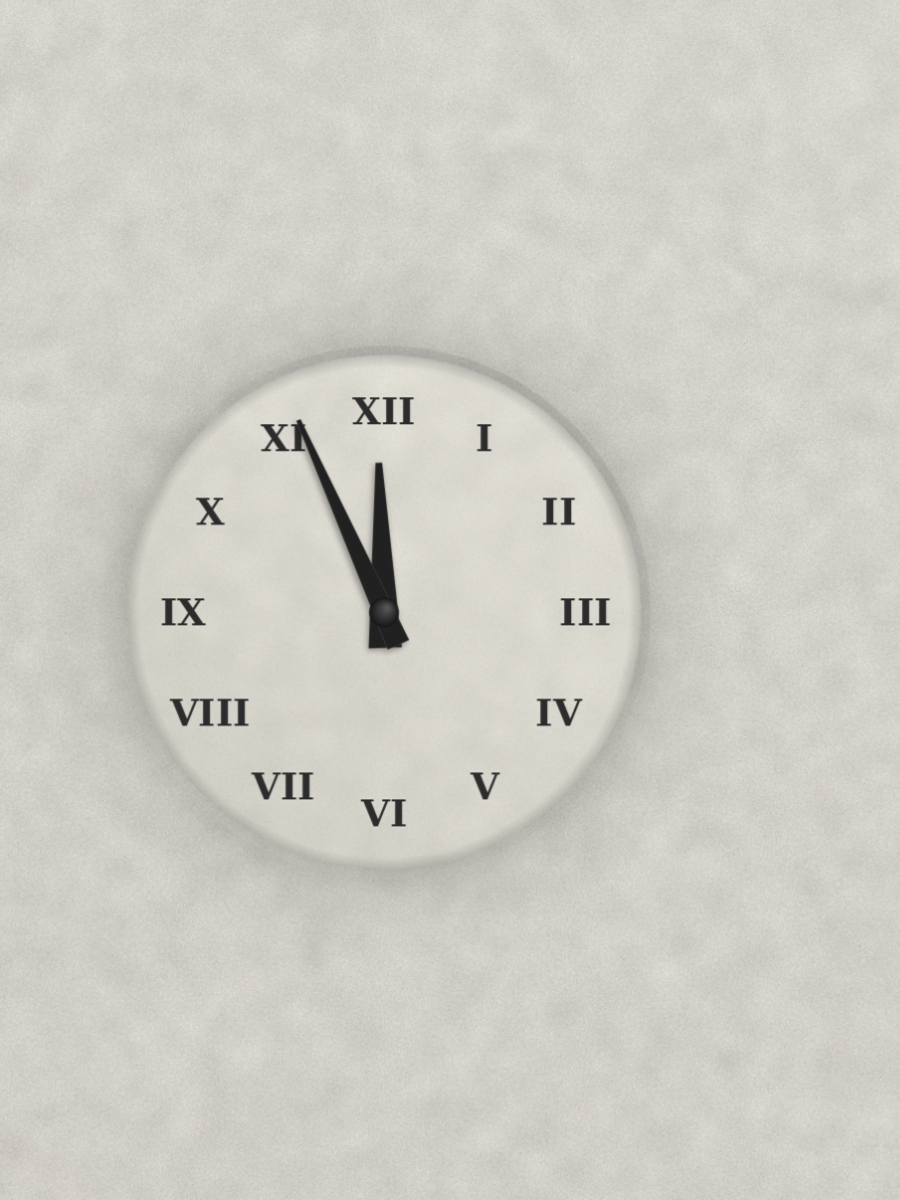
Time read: **11:56**
